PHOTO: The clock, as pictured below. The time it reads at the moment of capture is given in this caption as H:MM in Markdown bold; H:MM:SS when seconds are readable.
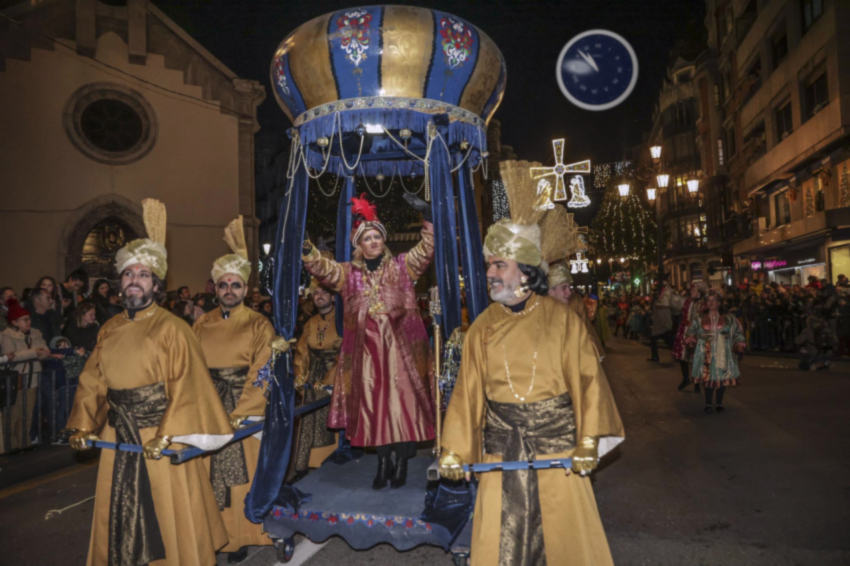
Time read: **10:52**
